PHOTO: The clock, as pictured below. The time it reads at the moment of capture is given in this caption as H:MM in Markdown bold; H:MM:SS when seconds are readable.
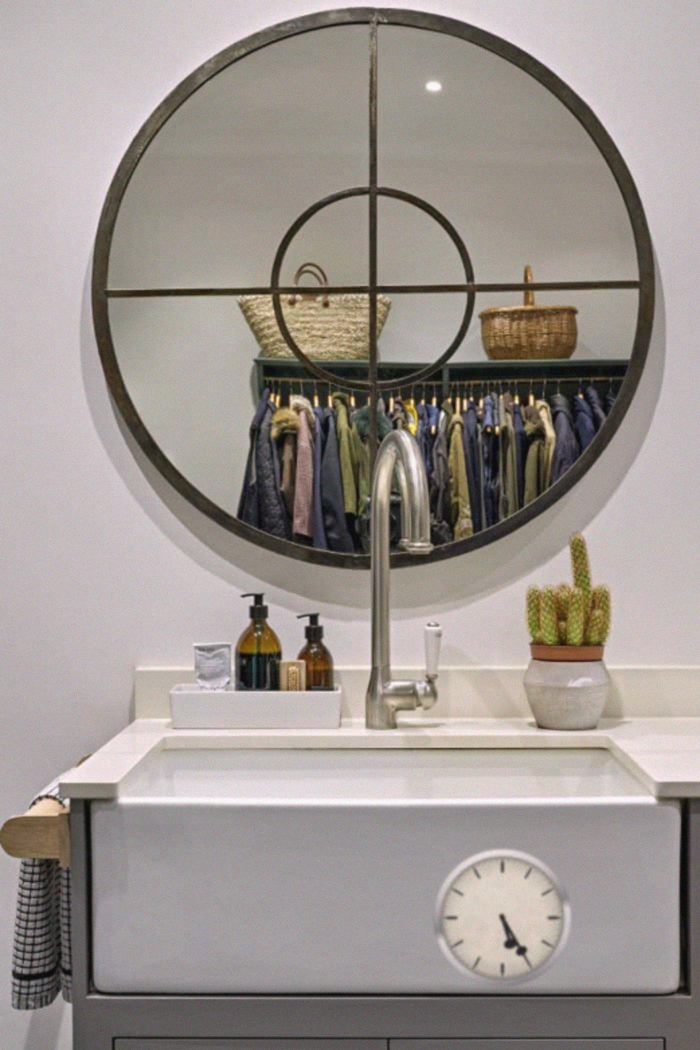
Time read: **5:25**
